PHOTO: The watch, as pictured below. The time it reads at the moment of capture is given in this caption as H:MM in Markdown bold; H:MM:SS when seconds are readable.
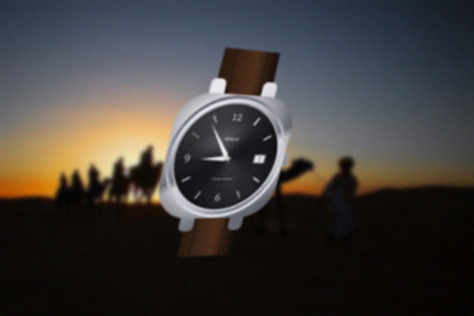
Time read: **8:54**
